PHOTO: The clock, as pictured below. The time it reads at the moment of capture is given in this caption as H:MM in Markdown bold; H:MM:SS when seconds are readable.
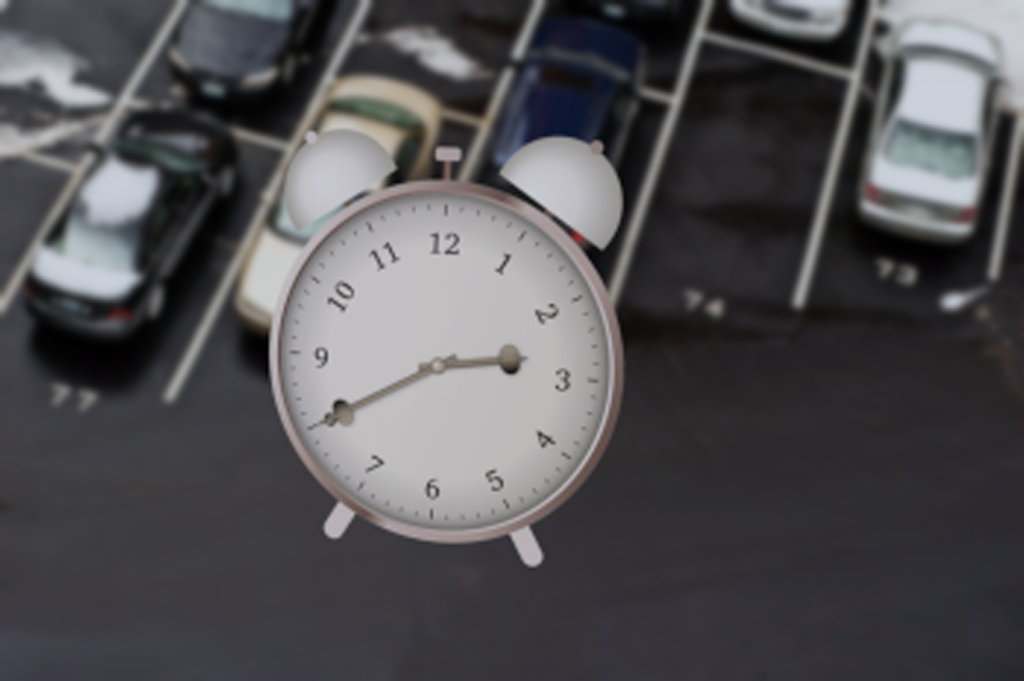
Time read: **2:40**
